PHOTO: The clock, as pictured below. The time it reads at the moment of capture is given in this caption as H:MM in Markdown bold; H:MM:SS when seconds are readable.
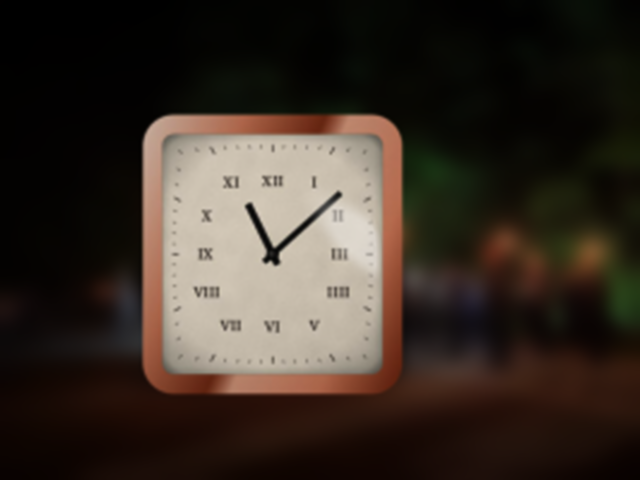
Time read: **11:08**
